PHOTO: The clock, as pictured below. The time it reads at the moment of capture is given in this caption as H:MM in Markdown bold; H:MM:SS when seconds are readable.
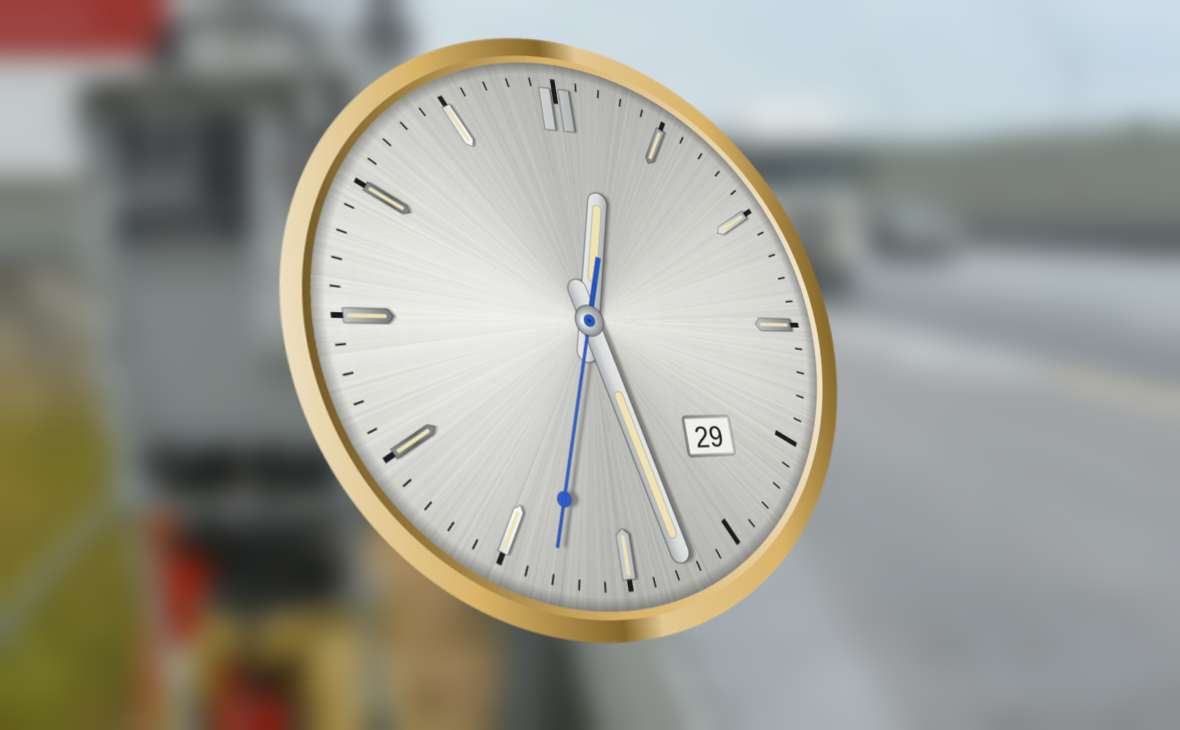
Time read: **12:27:33**
